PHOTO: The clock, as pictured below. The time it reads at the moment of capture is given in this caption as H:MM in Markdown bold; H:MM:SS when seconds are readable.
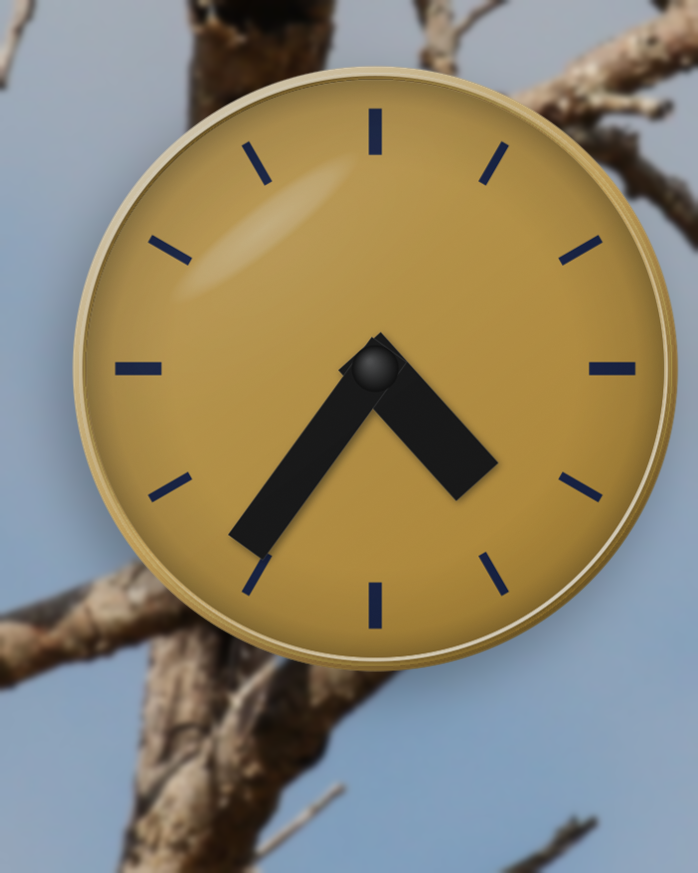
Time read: **4:36**
